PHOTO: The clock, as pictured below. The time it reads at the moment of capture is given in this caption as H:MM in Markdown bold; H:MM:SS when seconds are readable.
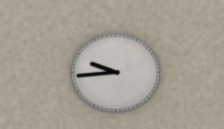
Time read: **9:44**
